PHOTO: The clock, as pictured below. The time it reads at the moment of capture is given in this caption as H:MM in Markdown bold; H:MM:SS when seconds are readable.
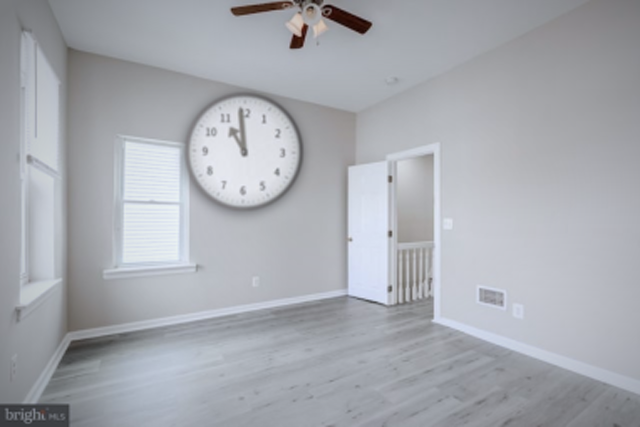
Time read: **10:59**
